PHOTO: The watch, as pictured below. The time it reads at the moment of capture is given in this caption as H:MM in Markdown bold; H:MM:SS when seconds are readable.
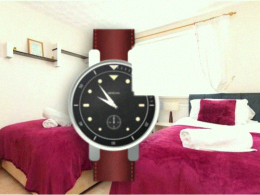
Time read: **9:54**
